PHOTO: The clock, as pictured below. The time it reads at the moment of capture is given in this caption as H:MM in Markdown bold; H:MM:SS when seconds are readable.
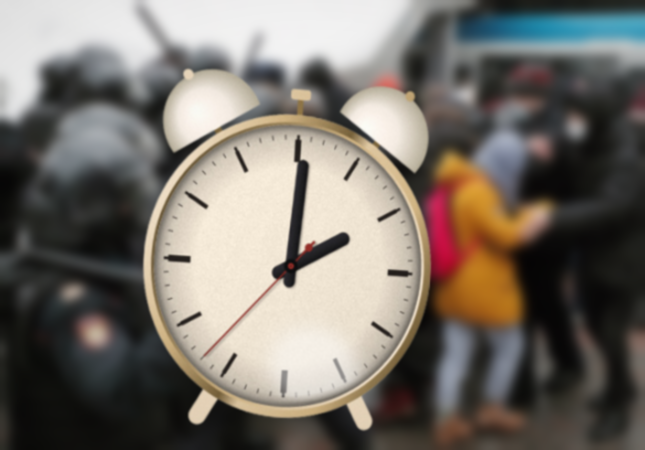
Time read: **2:00:37**
